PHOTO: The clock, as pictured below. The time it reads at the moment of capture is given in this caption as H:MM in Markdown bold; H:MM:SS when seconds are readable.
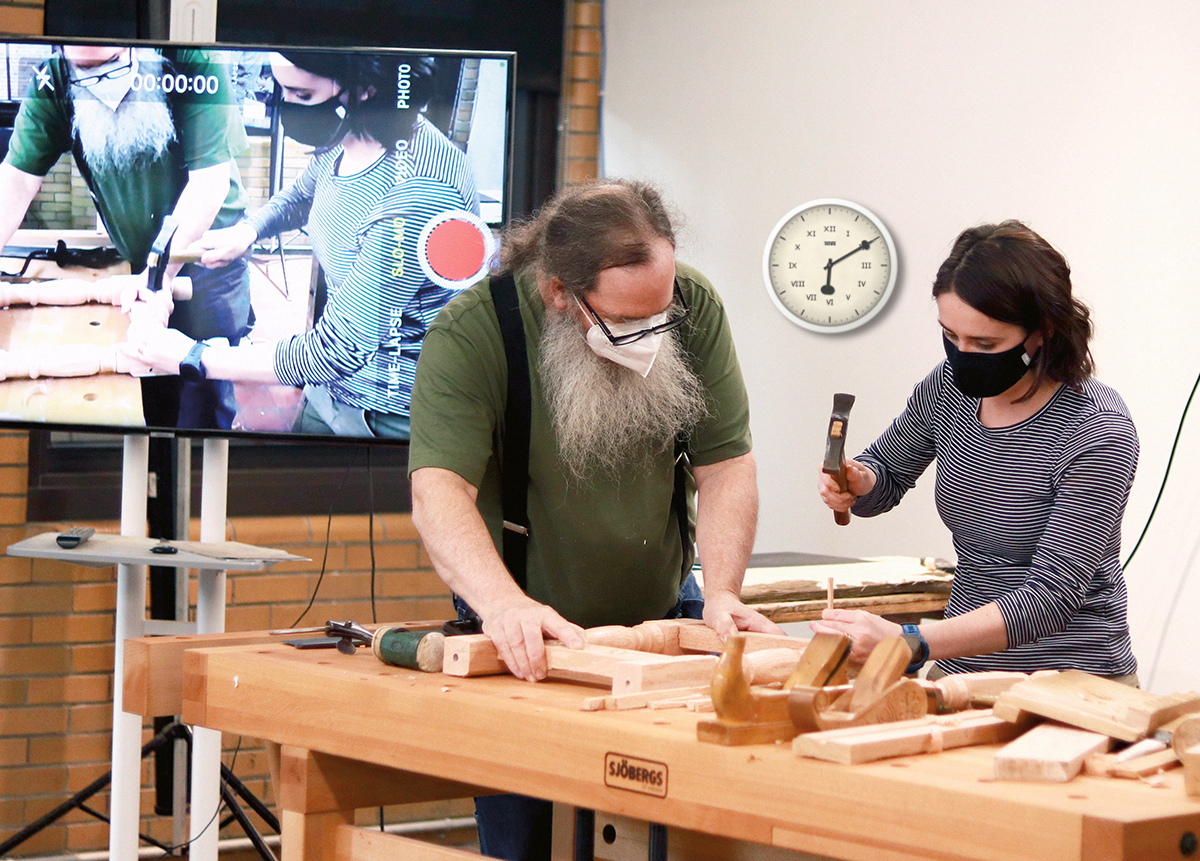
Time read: **6:10**
